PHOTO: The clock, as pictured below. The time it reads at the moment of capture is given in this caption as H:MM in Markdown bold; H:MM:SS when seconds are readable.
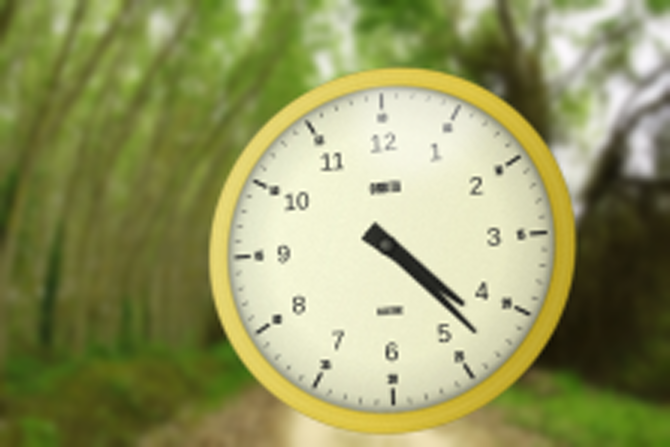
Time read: **4:23**
